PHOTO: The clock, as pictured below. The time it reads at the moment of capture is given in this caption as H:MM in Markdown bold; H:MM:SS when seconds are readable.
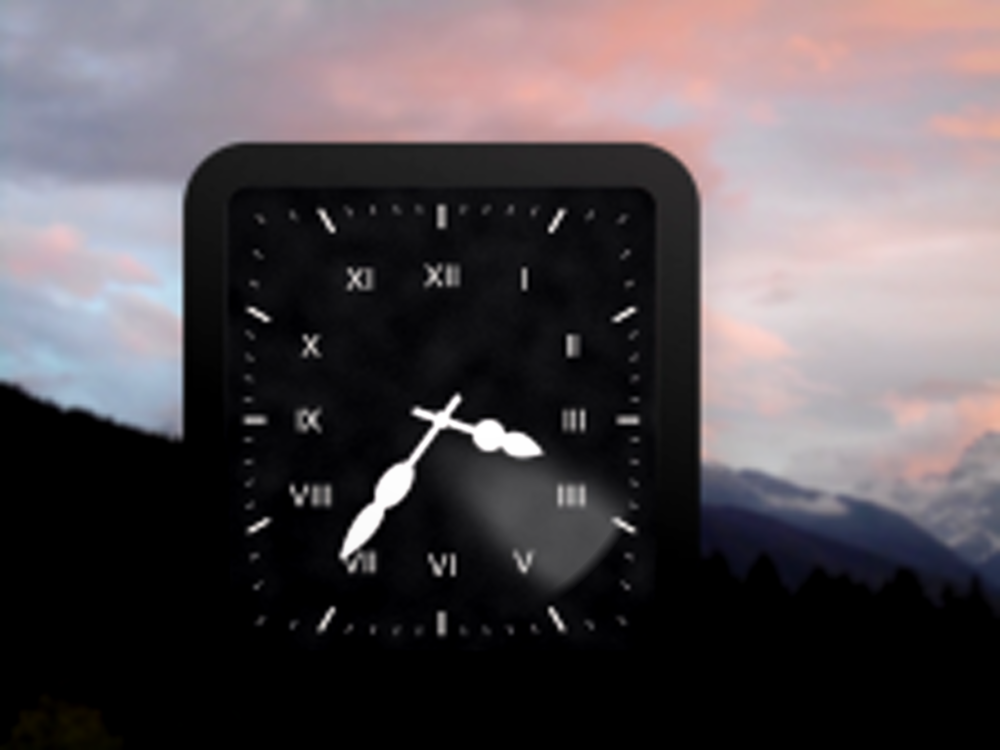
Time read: **3:36**
